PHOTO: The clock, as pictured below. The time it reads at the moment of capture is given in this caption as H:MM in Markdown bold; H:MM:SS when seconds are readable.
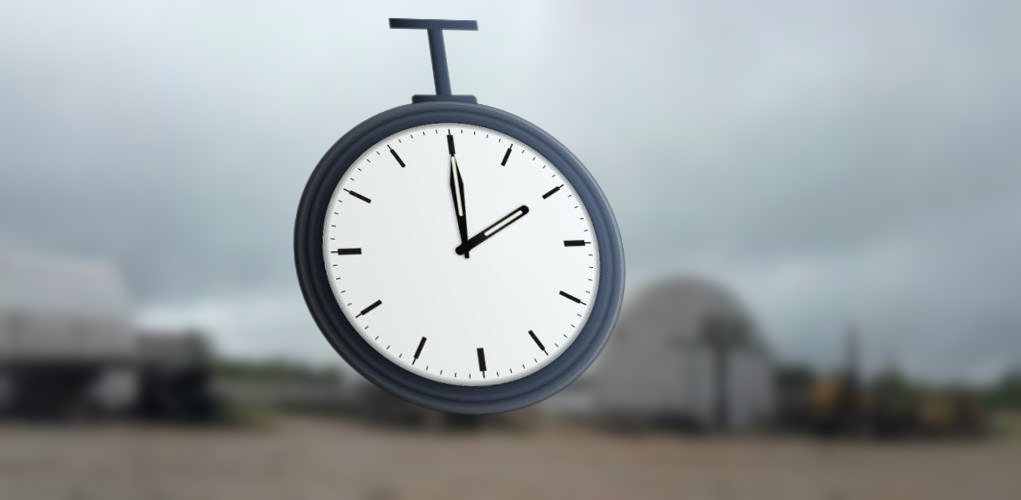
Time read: **2:00**
